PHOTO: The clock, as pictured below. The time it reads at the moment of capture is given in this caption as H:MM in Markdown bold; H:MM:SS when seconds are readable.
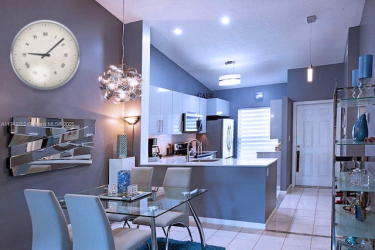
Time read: **9:08**
